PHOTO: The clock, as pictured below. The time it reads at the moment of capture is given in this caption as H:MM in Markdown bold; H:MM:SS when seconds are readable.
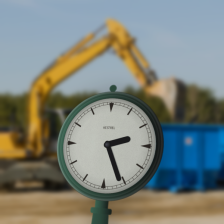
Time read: **2:26**
